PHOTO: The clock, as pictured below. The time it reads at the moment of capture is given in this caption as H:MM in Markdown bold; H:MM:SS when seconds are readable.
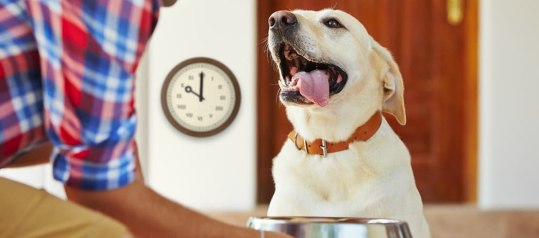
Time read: **10:00**
